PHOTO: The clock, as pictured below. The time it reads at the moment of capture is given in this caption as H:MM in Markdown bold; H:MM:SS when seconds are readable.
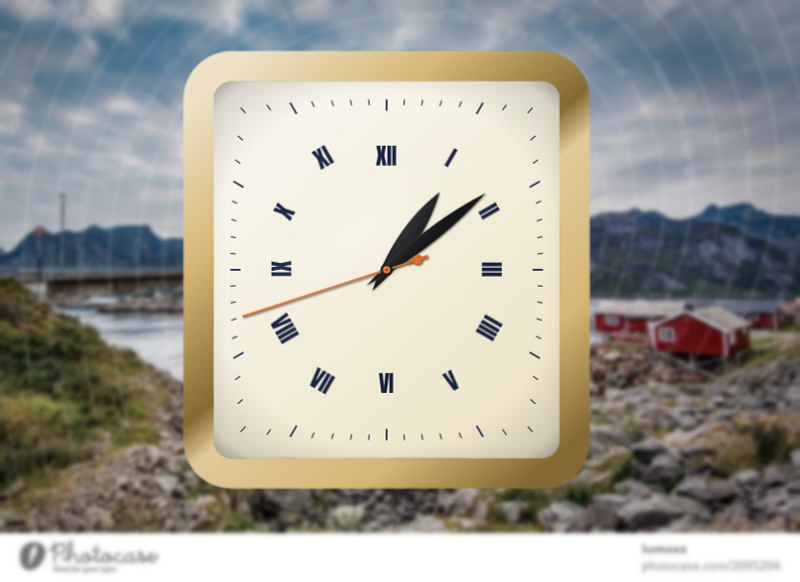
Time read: **1:08:42**
